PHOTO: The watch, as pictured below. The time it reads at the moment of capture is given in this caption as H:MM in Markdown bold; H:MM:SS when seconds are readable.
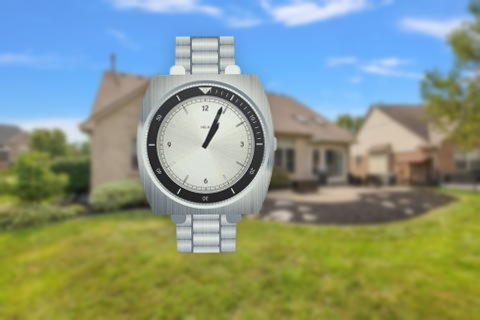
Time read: **1:04**
